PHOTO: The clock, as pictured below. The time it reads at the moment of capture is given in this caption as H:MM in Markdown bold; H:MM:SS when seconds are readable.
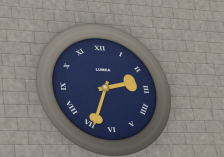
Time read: **2:34**
